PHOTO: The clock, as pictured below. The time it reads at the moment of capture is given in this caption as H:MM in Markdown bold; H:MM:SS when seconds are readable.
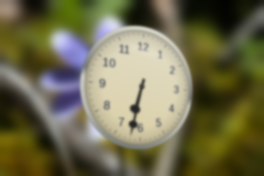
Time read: **6:32**
